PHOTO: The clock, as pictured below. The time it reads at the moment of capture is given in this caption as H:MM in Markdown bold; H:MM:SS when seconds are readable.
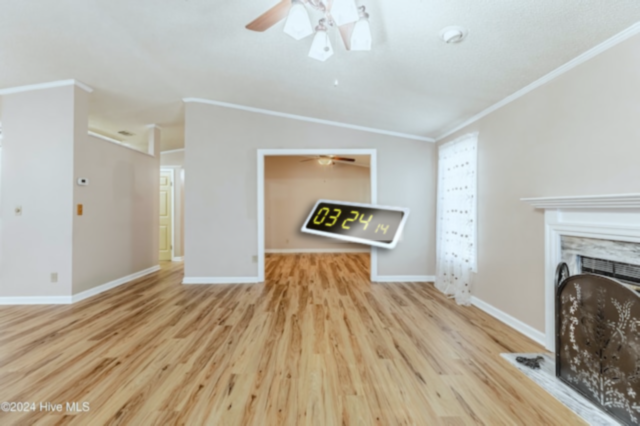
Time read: **3:24**
